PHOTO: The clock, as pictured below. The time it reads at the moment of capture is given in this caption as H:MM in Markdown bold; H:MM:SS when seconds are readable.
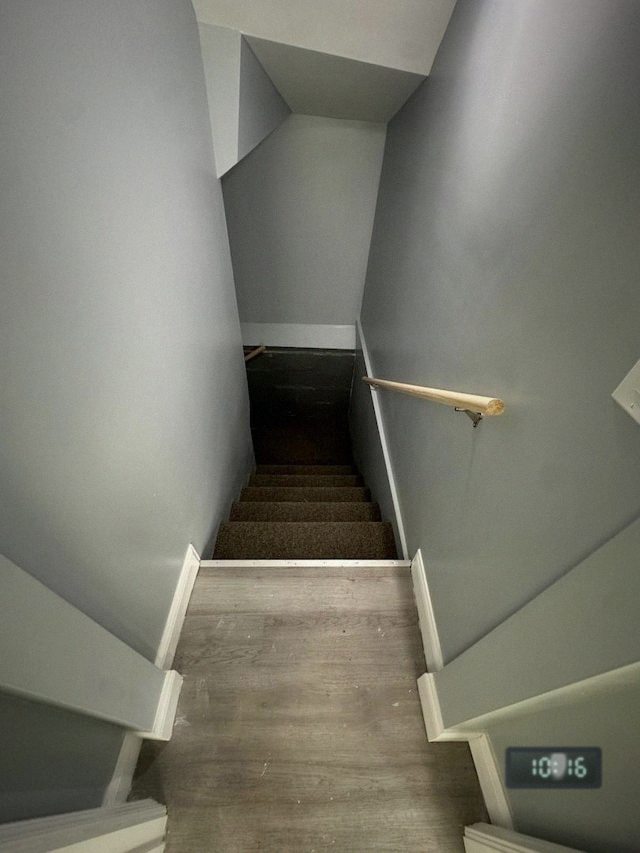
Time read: **10:16**
